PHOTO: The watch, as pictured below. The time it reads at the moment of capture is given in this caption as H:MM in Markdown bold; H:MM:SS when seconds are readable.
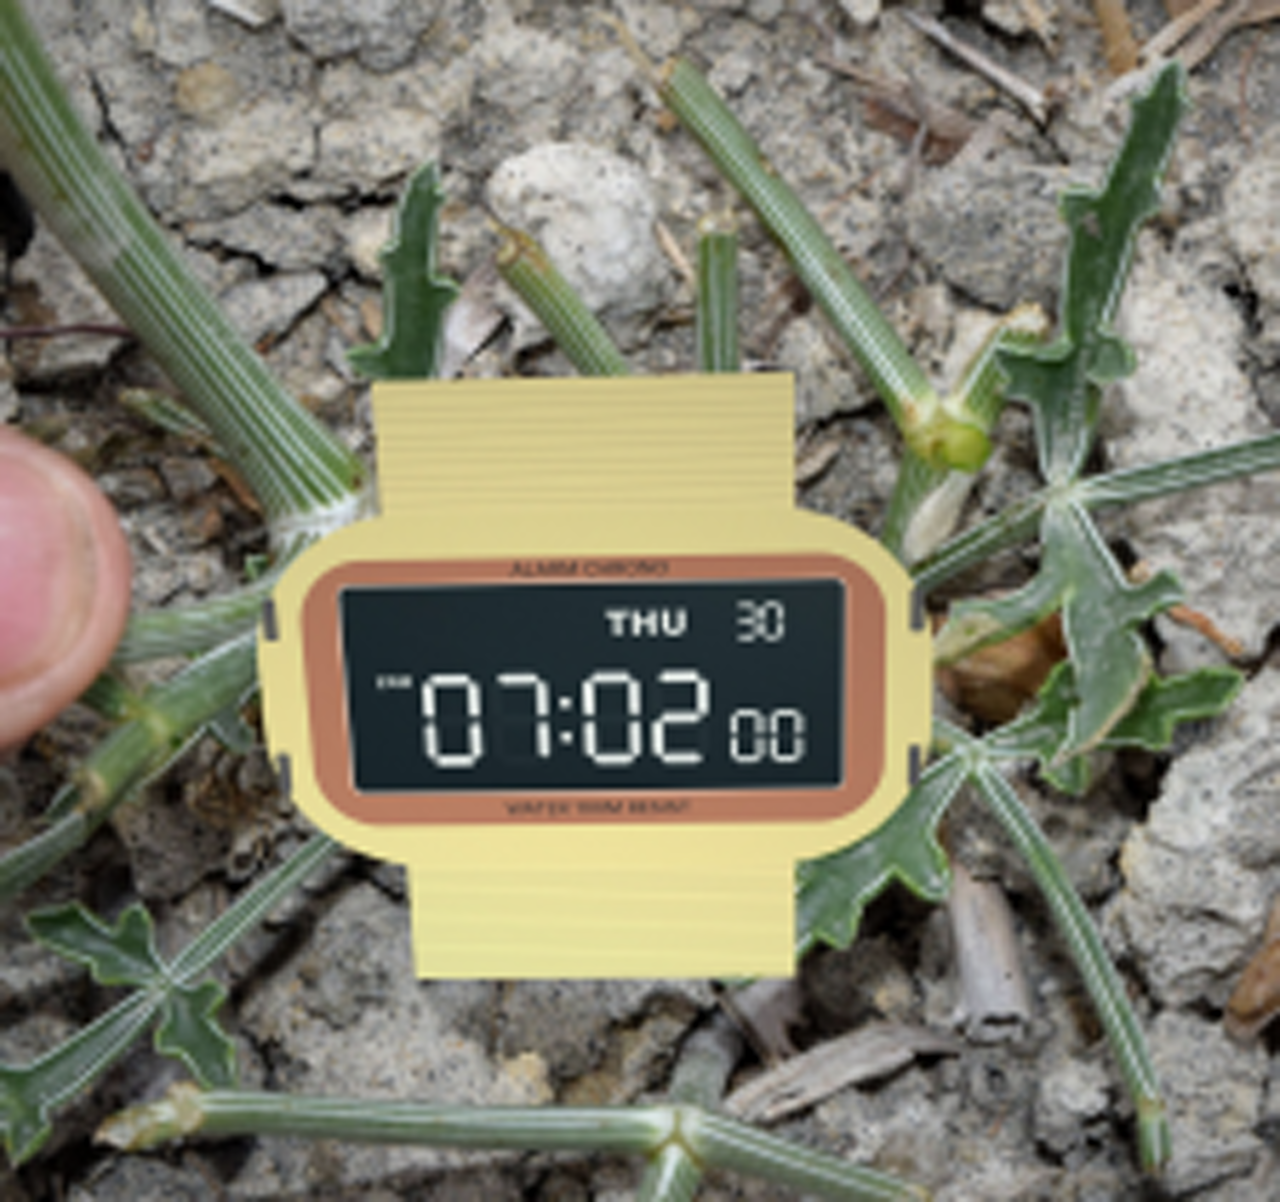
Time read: **7:02:00**
